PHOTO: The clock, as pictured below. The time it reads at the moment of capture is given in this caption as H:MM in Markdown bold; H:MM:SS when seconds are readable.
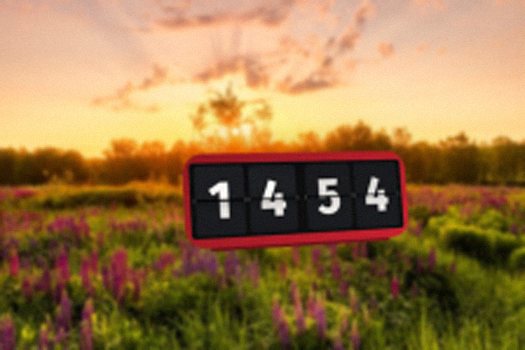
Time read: **14:54**
